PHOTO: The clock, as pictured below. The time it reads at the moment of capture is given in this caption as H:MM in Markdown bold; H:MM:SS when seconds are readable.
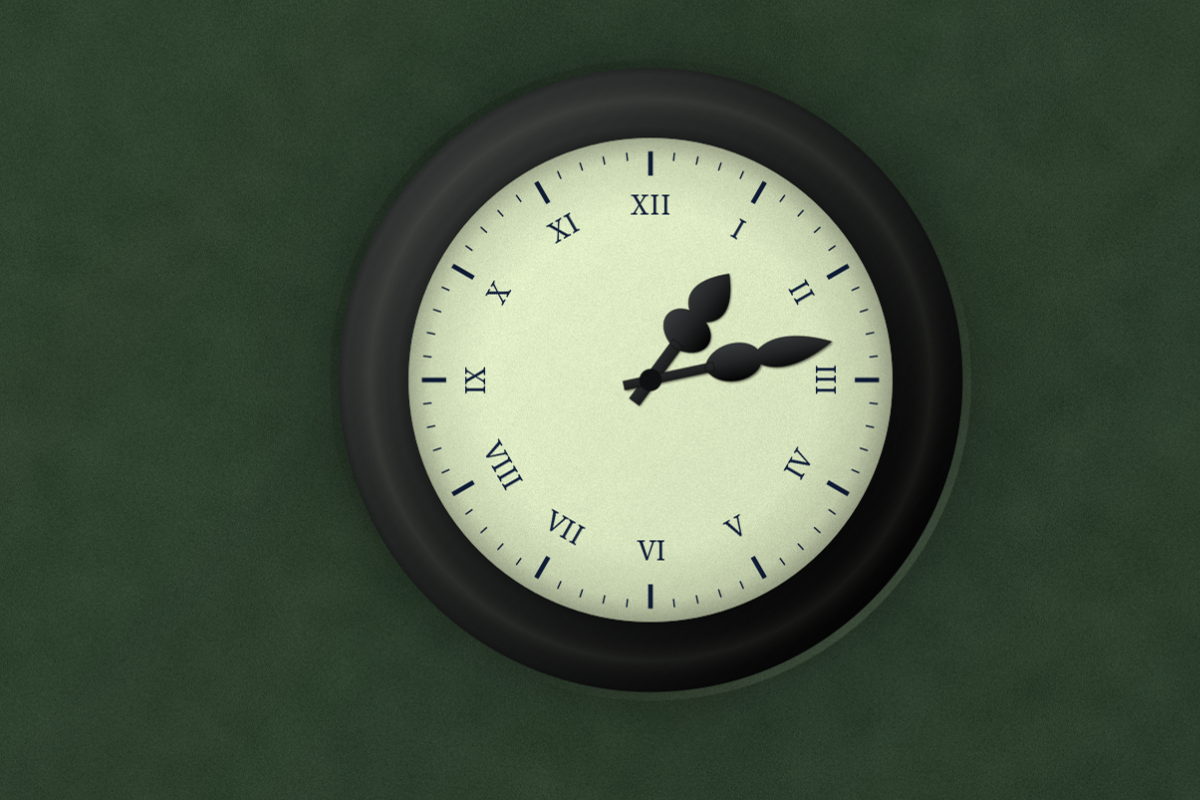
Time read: **1:13**
